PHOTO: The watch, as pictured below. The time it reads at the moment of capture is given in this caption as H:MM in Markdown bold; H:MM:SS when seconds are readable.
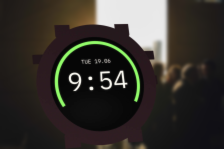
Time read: **9:54**
